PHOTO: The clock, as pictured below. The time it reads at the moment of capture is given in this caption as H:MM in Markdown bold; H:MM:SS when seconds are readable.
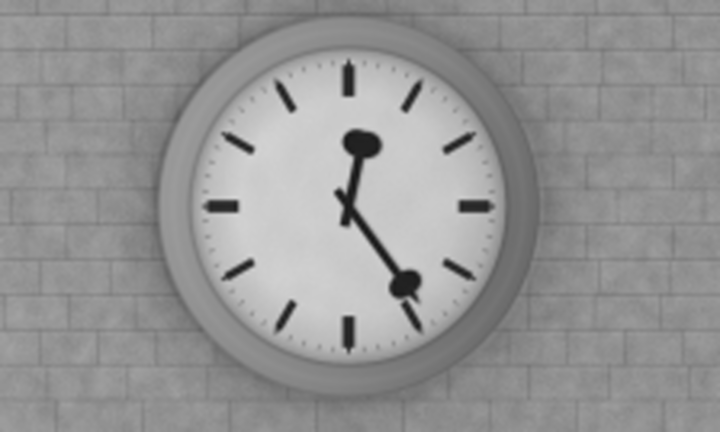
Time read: **12:24**
